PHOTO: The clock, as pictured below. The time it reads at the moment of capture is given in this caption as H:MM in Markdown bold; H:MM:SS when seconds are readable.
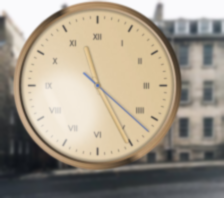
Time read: **11:25:22**
